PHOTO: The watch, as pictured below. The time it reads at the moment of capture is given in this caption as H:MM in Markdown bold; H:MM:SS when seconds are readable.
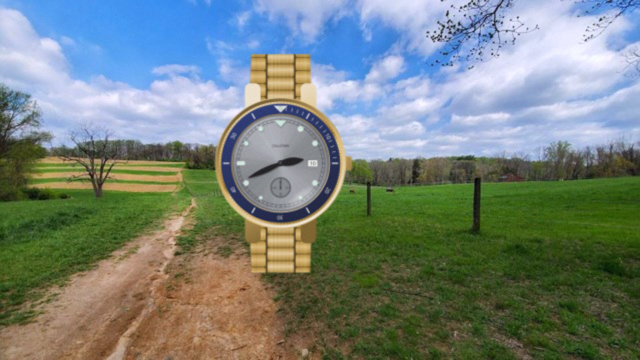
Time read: **2:41**
